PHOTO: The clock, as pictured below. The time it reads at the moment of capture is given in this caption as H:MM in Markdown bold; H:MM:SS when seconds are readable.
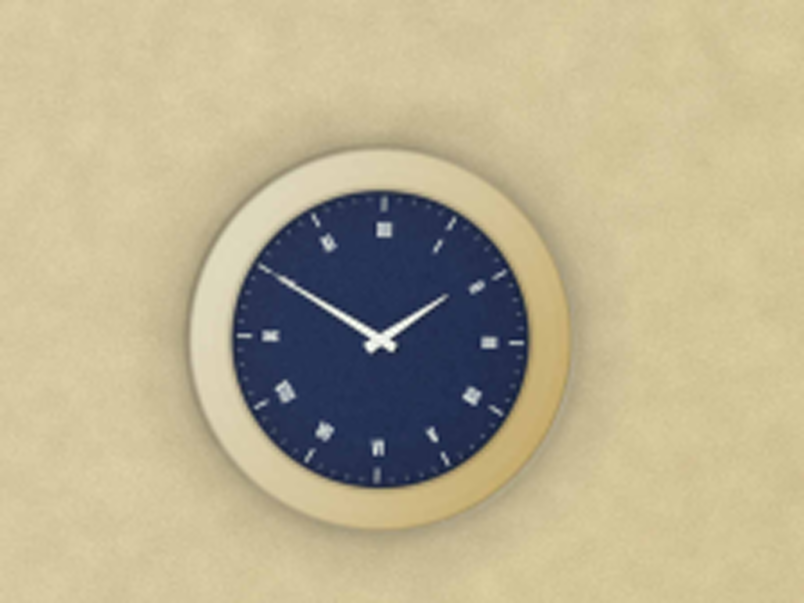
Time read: **1:50**
